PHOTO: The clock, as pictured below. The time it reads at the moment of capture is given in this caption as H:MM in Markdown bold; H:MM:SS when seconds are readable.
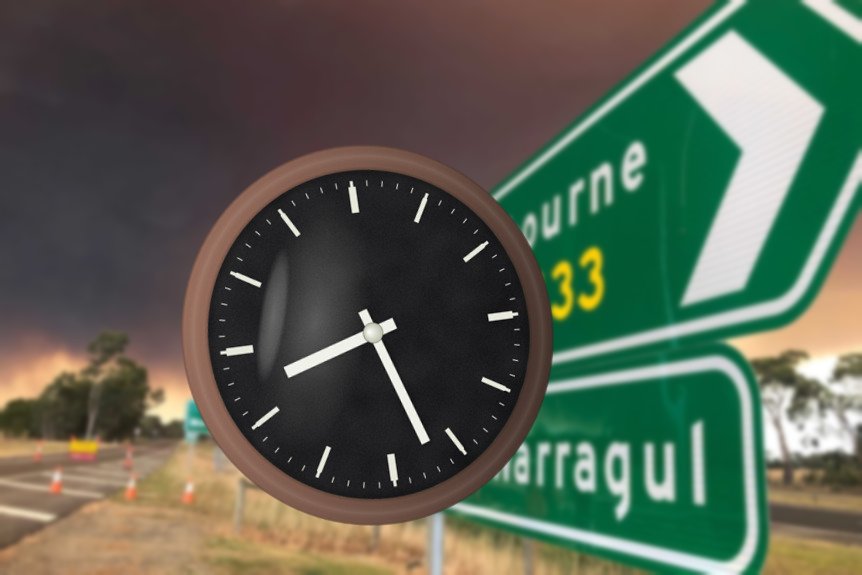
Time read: **8:27**
